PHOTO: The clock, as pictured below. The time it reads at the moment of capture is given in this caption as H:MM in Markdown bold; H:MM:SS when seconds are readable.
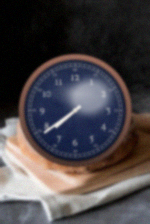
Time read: **7:39**
